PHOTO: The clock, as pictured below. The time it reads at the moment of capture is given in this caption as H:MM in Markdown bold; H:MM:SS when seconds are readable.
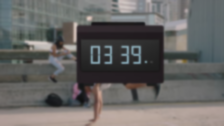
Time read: **3:39**
